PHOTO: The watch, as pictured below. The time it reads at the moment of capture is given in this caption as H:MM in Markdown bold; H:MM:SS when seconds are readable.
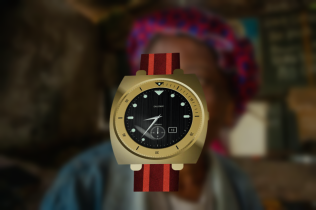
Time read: **8:36**
